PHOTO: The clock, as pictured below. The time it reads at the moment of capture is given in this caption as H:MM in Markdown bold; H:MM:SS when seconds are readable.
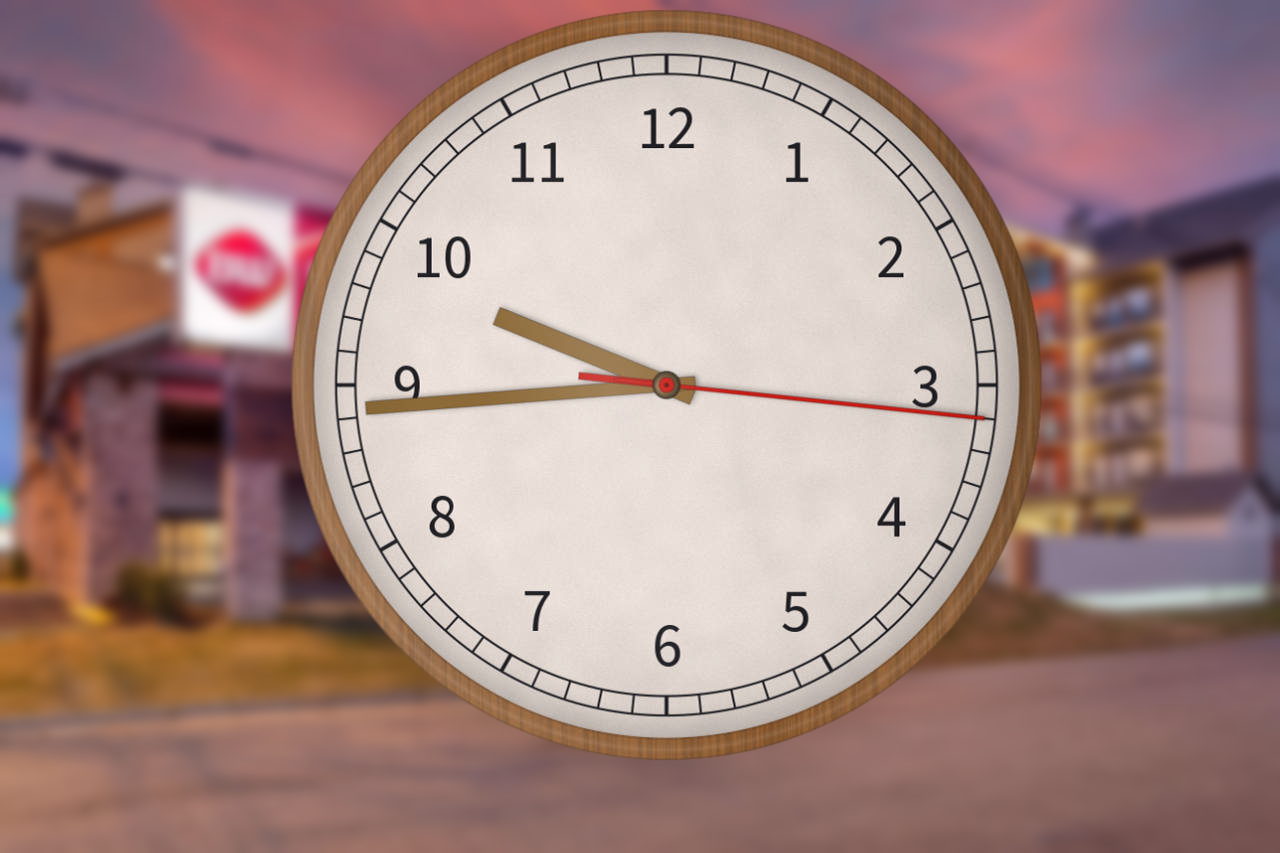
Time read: **9:44:16**
